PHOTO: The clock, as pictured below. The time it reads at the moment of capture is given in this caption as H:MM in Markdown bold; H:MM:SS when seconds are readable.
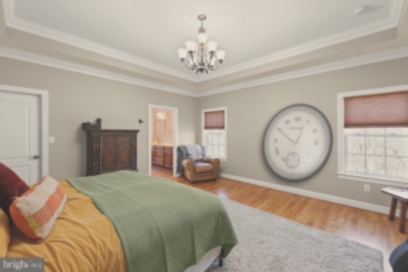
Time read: **12:50**
